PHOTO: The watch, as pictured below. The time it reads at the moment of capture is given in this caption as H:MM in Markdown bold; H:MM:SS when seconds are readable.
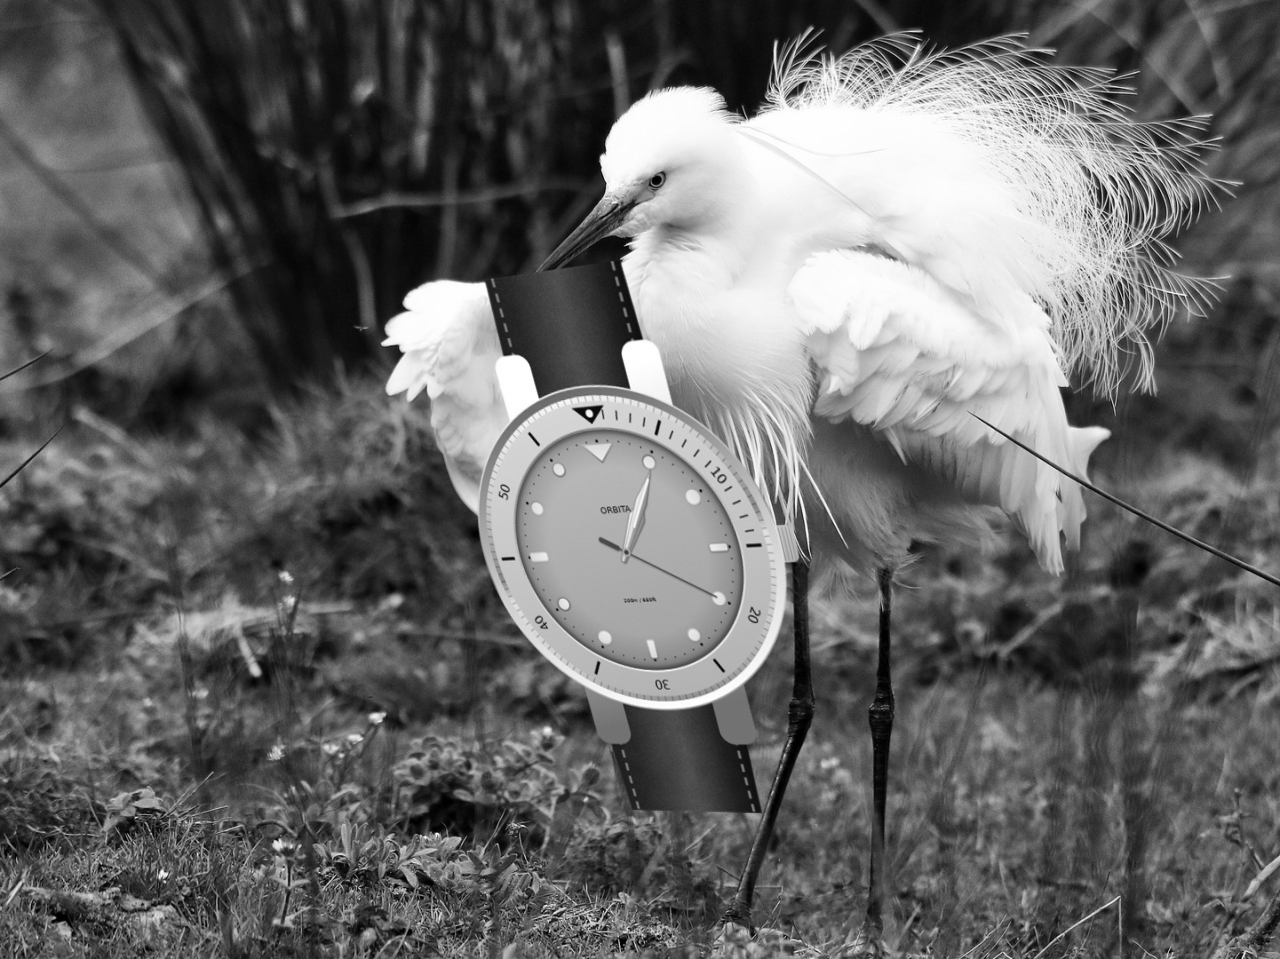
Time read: **1:05:20**
